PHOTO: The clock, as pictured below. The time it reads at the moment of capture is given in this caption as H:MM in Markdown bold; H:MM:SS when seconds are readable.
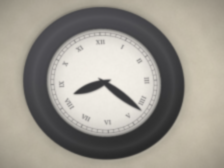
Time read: **8:22**
